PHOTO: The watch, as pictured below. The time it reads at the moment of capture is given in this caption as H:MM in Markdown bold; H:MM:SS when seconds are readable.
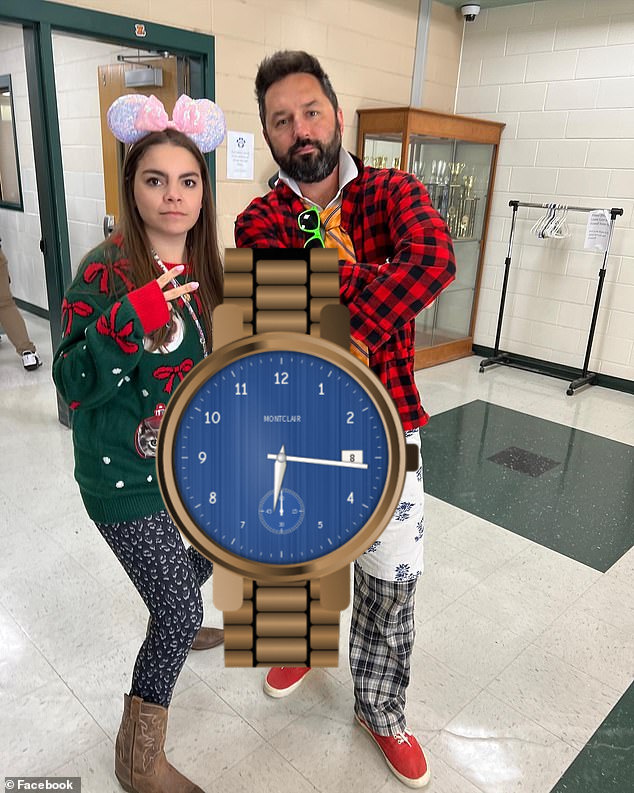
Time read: **6:16**
